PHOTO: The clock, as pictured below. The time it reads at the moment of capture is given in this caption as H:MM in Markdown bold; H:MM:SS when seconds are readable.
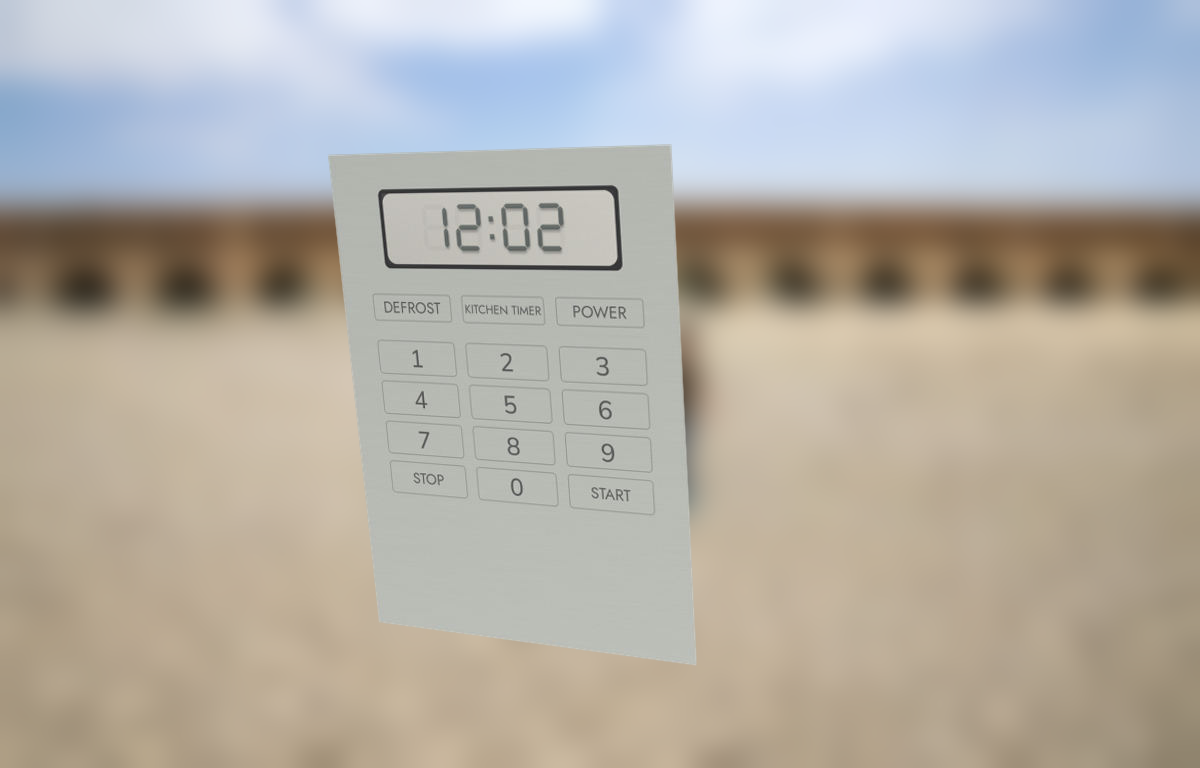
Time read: **12:02**
